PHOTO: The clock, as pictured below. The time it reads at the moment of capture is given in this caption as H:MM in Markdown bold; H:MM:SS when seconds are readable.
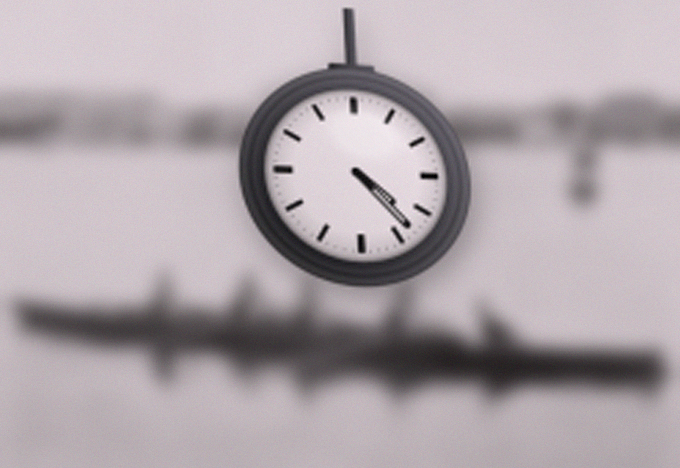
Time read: **4:23**
